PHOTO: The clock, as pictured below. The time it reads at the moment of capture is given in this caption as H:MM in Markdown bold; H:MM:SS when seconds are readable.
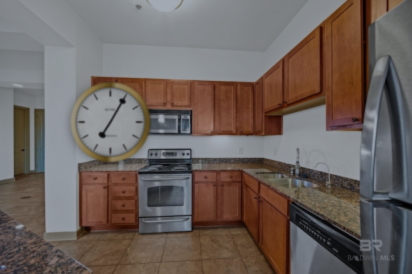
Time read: **7:05**
